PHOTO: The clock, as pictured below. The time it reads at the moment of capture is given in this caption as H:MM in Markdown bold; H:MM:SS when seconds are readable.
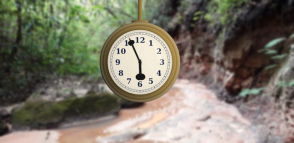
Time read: **5:56**
